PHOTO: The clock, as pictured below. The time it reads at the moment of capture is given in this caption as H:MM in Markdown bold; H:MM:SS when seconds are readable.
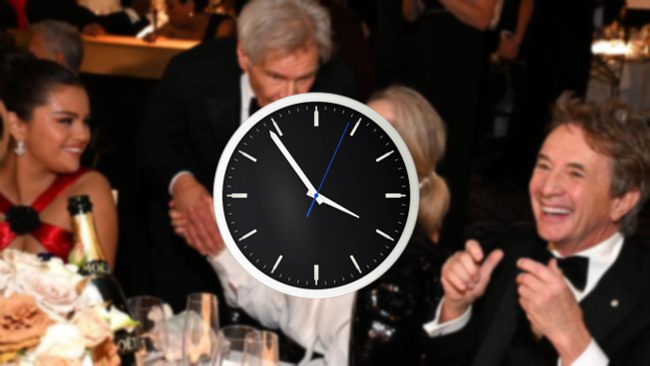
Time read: **3:54:04**
